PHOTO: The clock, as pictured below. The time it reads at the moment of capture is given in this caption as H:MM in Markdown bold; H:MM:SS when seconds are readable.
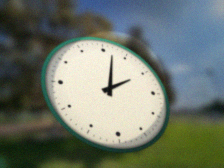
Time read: **2:02**
